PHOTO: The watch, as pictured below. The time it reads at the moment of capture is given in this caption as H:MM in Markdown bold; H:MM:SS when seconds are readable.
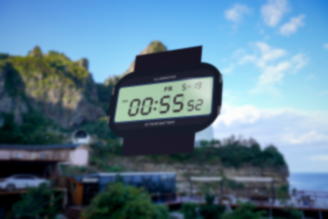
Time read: **0:55:52**
